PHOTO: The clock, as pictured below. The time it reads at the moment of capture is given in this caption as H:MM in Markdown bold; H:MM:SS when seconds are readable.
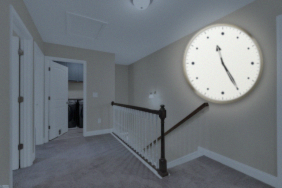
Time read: **11:25**
